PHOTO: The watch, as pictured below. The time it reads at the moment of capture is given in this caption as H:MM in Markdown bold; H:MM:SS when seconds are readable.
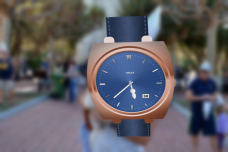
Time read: **5:38**
